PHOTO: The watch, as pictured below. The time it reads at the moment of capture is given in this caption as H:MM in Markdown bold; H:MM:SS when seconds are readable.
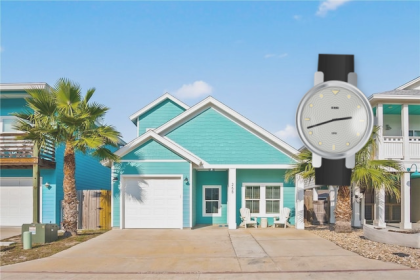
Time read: **2:42**
